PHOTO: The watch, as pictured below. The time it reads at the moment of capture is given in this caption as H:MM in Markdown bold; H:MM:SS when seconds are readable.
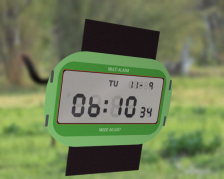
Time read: **6:10:34**
